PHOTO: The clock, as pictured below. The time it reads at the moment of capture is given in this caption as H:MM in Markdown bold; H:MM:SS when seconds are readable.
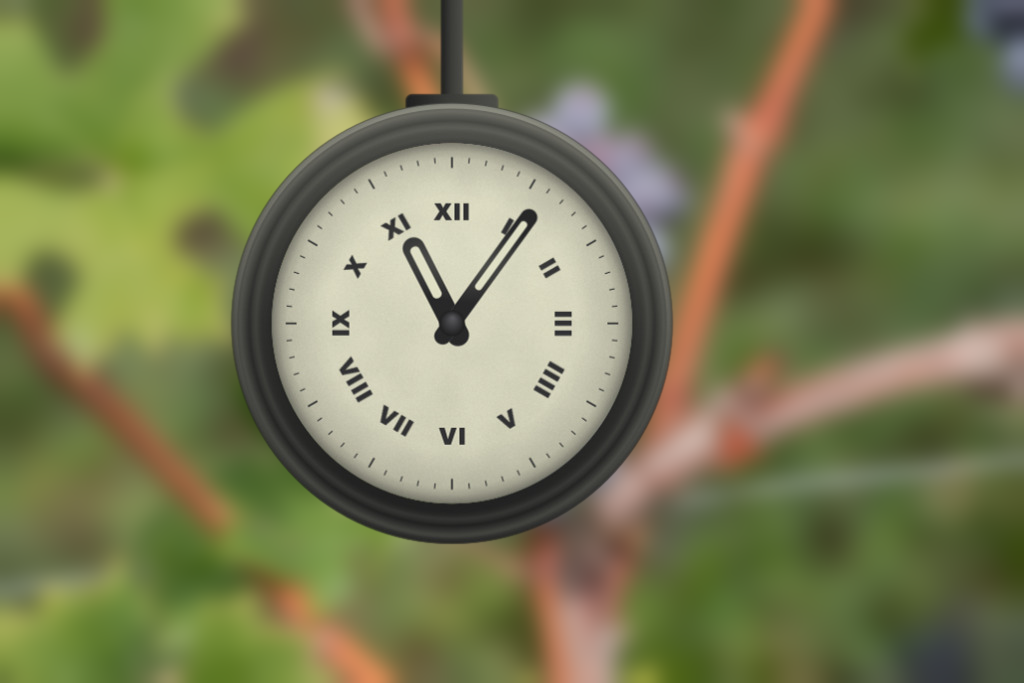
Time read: **11:06**
